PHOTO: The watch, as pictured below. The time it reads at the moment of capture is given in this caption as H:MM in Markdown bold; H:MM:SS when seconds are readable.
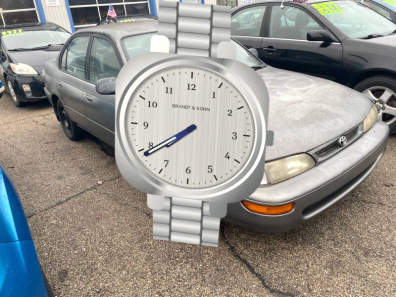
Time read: **7:39**
